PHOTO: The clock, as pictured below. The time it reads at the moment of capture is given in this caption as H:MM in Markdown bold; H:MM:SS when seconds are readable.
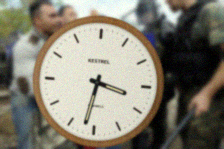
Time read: **3:32**
